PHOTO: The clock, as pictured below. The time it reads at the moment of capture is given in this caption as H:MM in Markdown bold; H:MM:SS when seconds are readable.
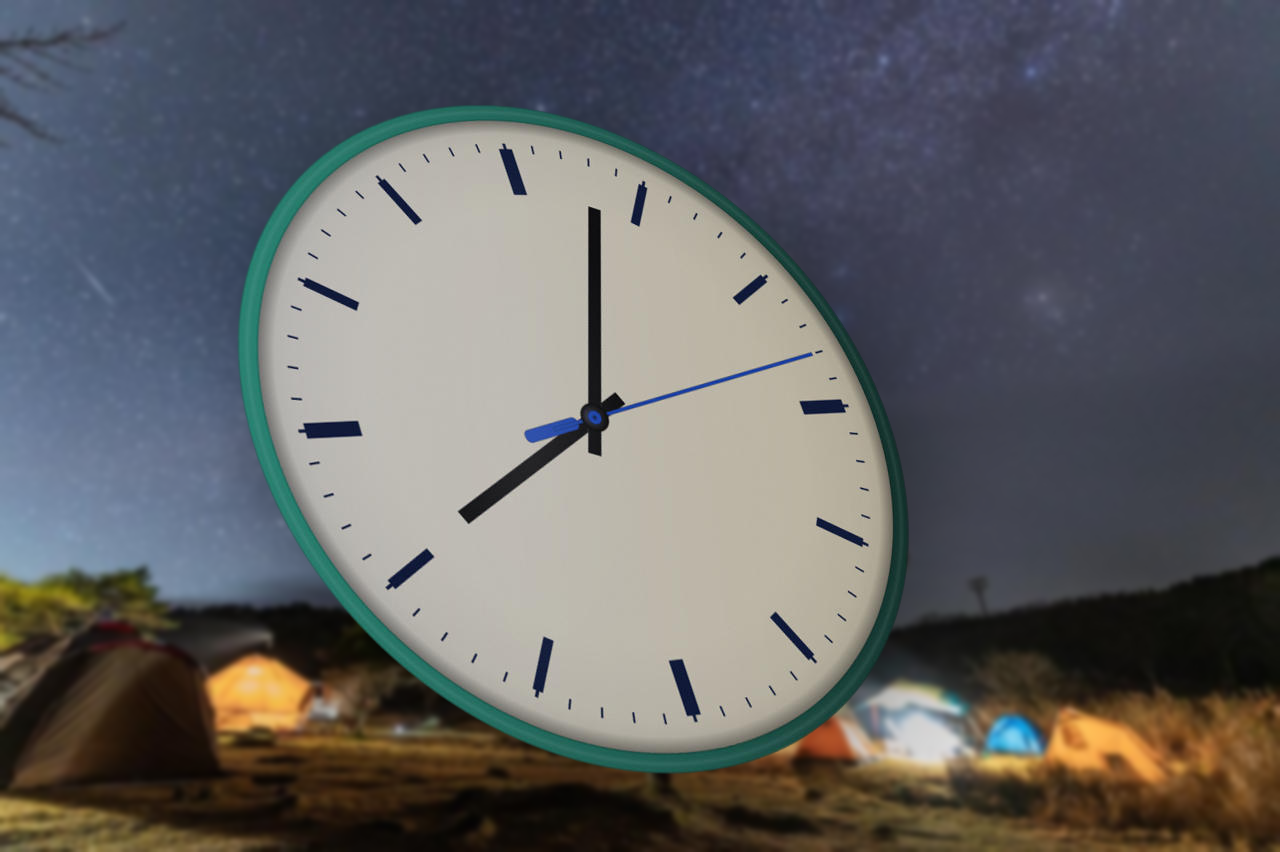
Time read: **8:03:13**
